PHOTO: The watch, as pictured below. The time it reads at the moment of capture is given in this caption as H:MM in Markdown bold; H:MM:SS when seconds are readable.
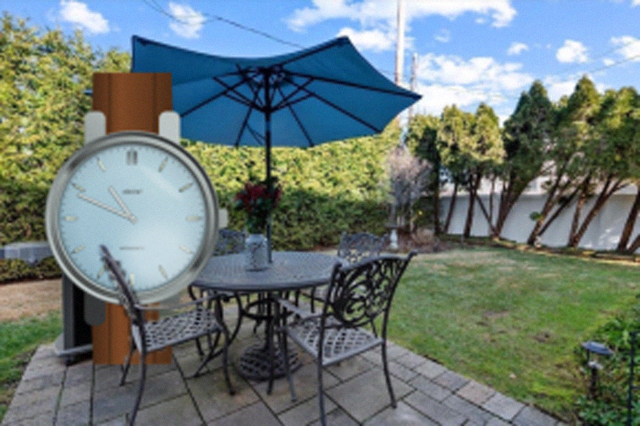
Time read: **10:49**
